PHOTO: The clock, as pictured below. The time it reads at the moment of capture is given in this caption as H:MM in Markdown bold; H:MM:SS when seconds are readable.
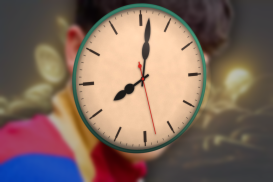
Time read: **8:01:28**
